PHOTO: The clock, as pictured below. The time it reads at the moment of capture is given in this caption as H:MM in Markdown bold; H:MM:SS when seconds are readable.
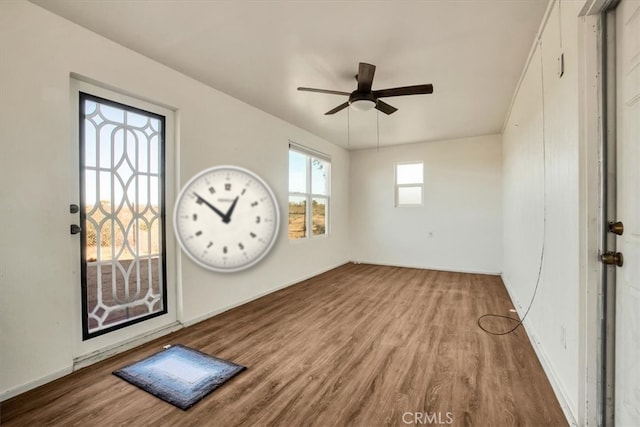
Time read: **12:51**
